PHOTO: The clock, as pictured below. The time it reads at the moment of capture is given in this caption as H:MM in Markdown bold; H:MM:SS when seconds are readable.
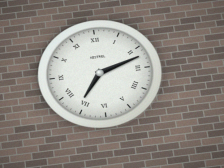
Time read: **7:12**
